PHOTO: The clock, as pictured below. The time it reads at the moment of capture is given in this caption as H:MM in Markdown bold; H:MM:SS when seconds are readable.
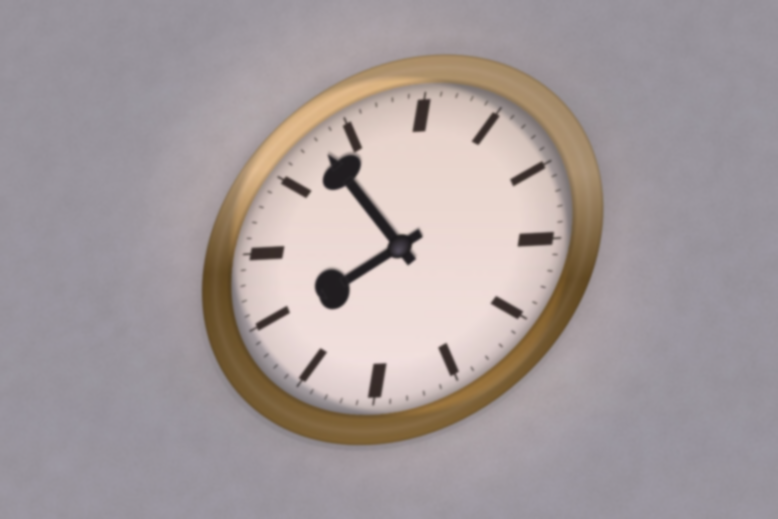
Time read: **7:53**
